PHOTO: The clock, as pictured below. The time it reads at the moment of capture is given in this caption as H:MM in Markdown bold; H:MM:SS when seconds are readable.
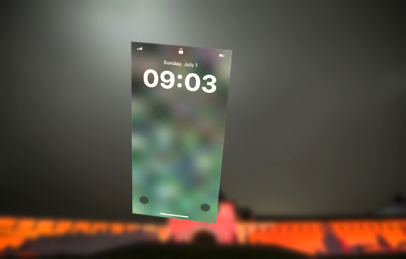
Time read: **9:03**
